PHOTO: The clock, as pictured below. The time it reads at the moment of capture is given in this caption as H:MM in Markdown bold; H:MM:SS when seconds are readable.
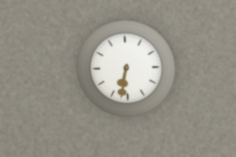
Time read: **6:32**
